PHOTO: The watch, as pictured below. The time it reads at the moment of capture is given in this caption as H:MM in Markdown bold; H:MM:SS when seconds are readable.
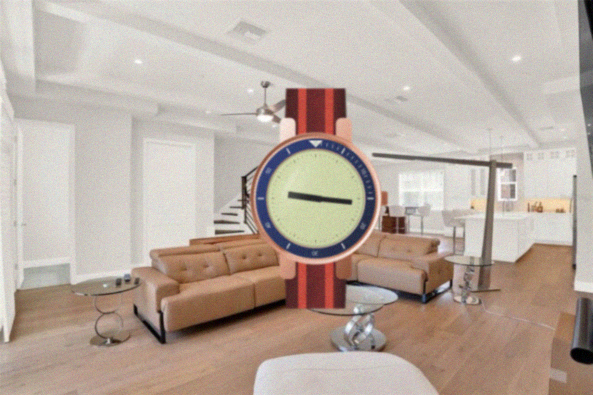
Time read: **9:16**
